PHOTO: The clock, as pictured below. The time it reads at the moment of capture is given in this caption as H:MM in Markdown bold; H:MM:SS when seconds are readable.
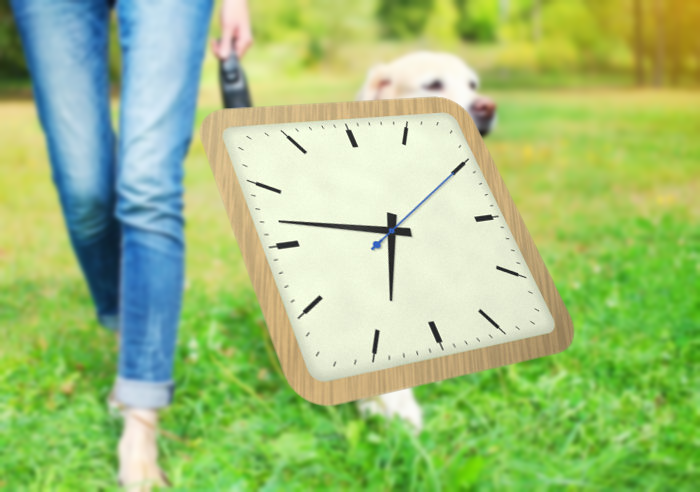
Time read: **6:47:10**
